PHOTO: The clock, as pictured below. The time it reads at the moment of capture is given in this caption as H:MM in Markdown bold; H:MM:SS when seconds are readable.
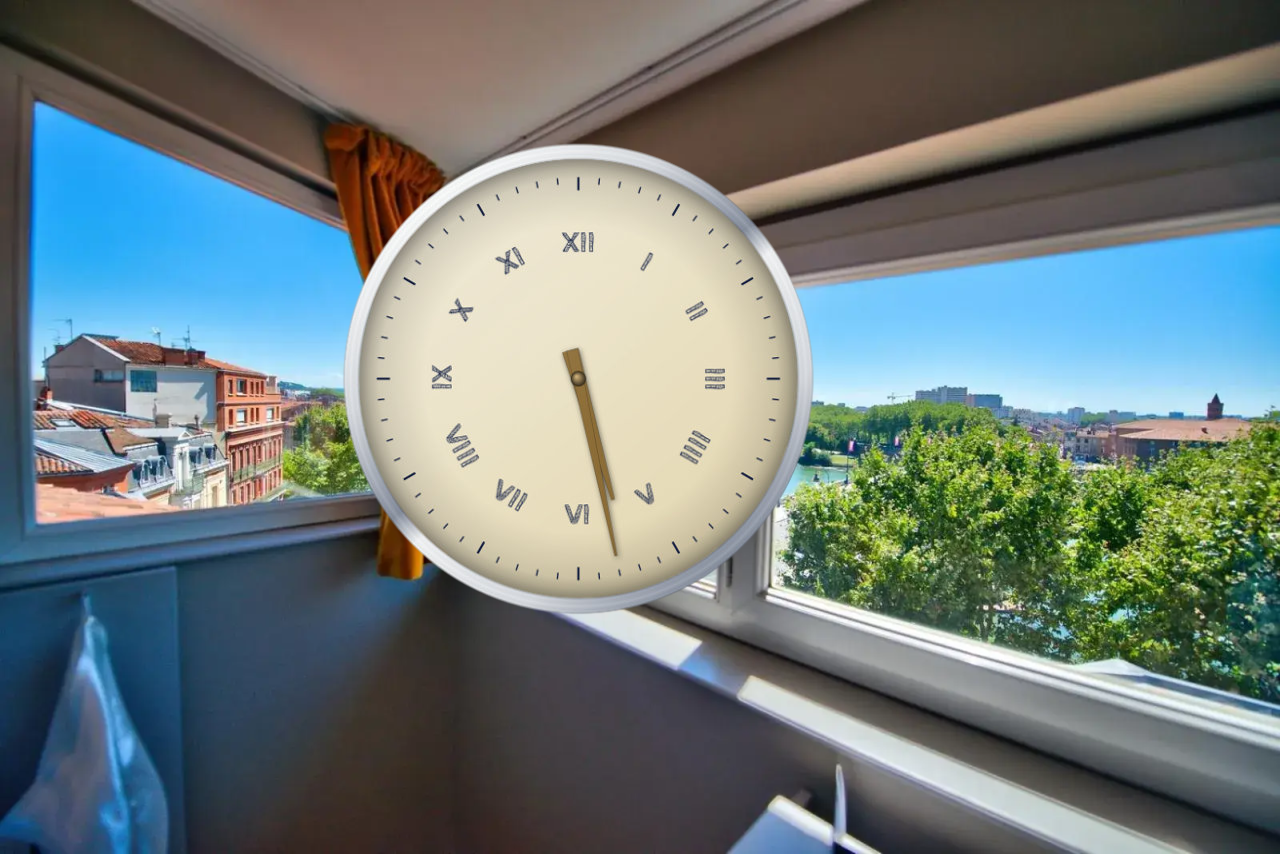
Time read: **5:28**
